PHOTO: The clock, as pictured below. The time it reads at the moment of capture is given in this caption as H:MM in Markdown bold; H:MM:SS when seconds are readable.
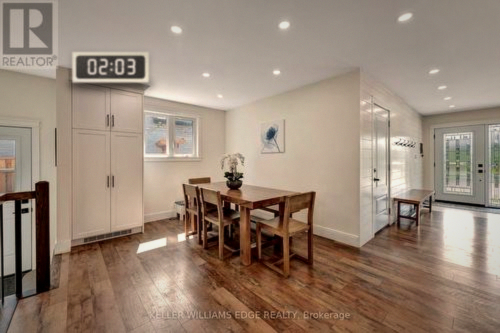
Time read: **2:03**
